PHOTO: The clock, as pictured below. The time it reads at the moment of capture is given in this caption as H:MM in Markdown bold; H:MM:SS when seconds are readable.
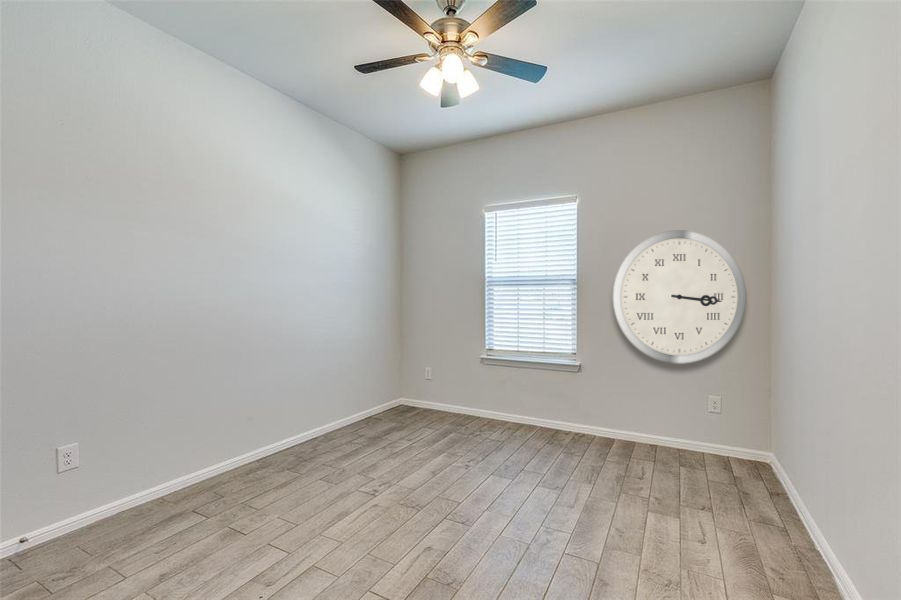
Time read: **3:16**
